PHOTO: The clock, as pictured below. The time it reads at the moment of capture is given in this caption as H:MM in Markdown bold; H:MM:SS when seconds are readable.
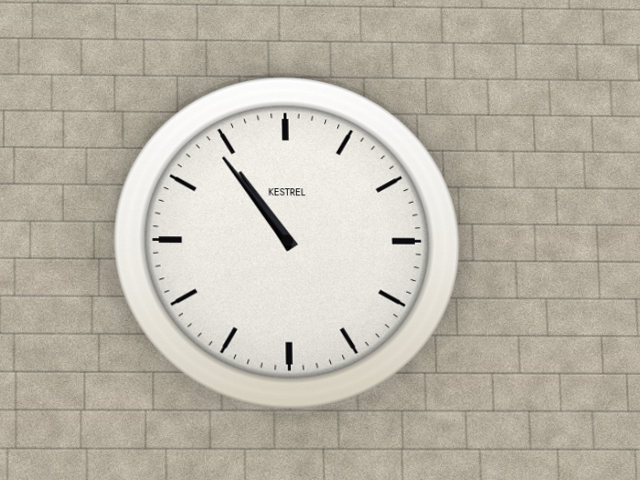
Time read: **10:54**
